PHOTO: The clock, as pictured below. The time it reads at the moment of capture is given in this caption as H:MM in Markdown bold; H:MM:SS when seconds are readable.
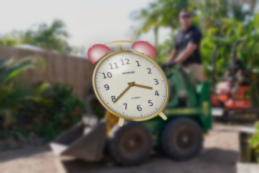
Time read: **3:39**
